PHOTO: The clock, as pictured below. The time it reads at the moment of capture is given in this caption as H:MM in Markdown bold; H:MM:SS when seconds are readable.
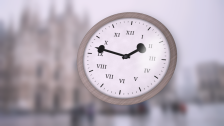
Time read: **1:47**
